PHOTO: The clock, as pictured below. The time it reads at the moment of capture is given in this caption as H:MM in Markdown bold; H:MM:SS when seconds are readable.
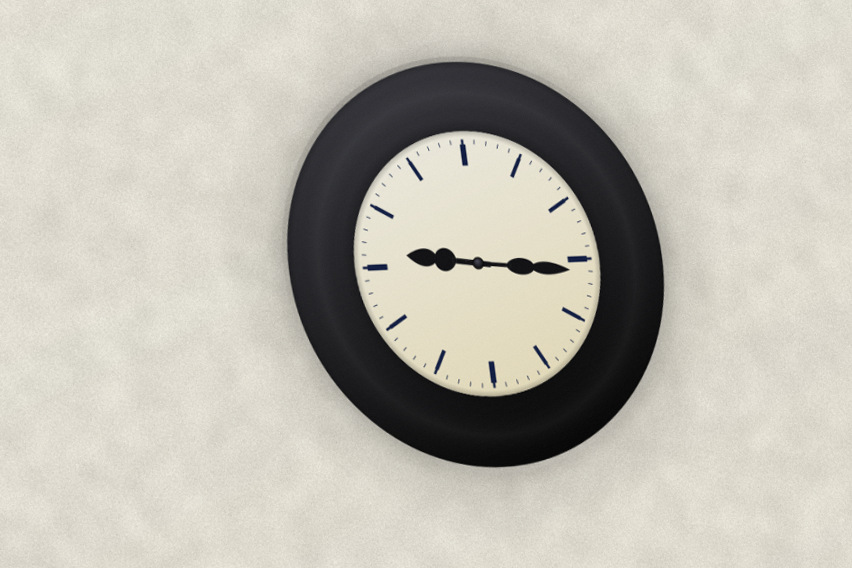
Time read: **9:16**
